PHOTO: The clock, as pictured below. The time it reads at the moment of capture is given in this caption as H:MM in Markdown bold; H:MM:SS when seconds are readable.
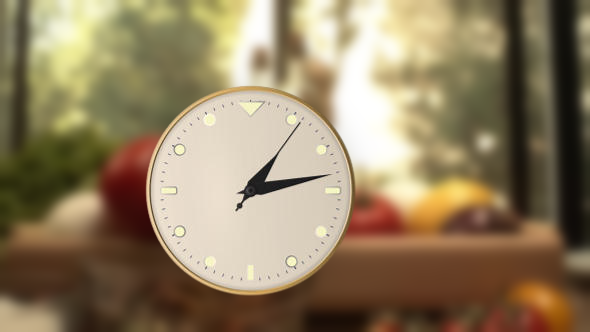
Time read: **1:13:06**
